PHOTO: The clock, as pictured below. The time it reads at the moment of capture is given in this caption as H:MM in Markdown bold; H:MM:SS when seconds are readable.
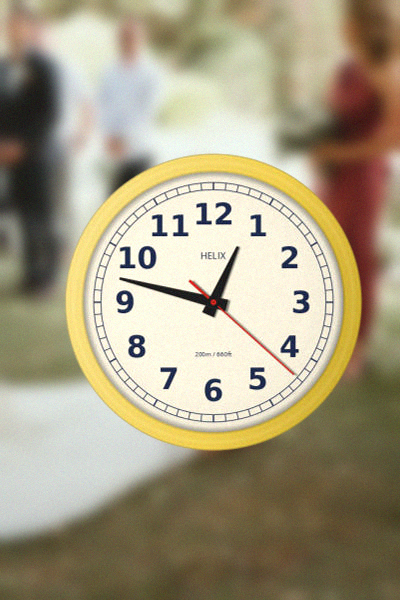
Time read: **12:47:22**
